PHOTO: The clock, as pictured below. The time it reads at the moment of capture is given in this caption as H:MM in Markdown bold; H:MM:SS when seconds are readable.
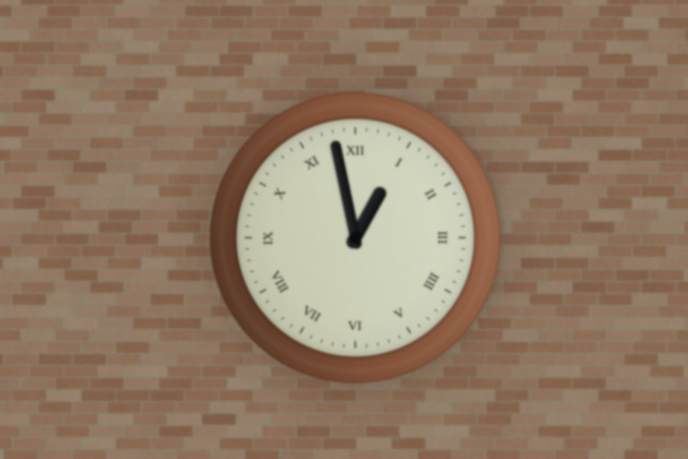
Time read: **12:58**
